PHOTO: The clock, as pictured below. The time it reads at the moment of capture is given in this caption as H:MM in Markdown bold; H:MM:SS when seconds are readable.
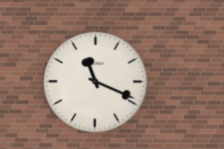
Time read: **11:19**
